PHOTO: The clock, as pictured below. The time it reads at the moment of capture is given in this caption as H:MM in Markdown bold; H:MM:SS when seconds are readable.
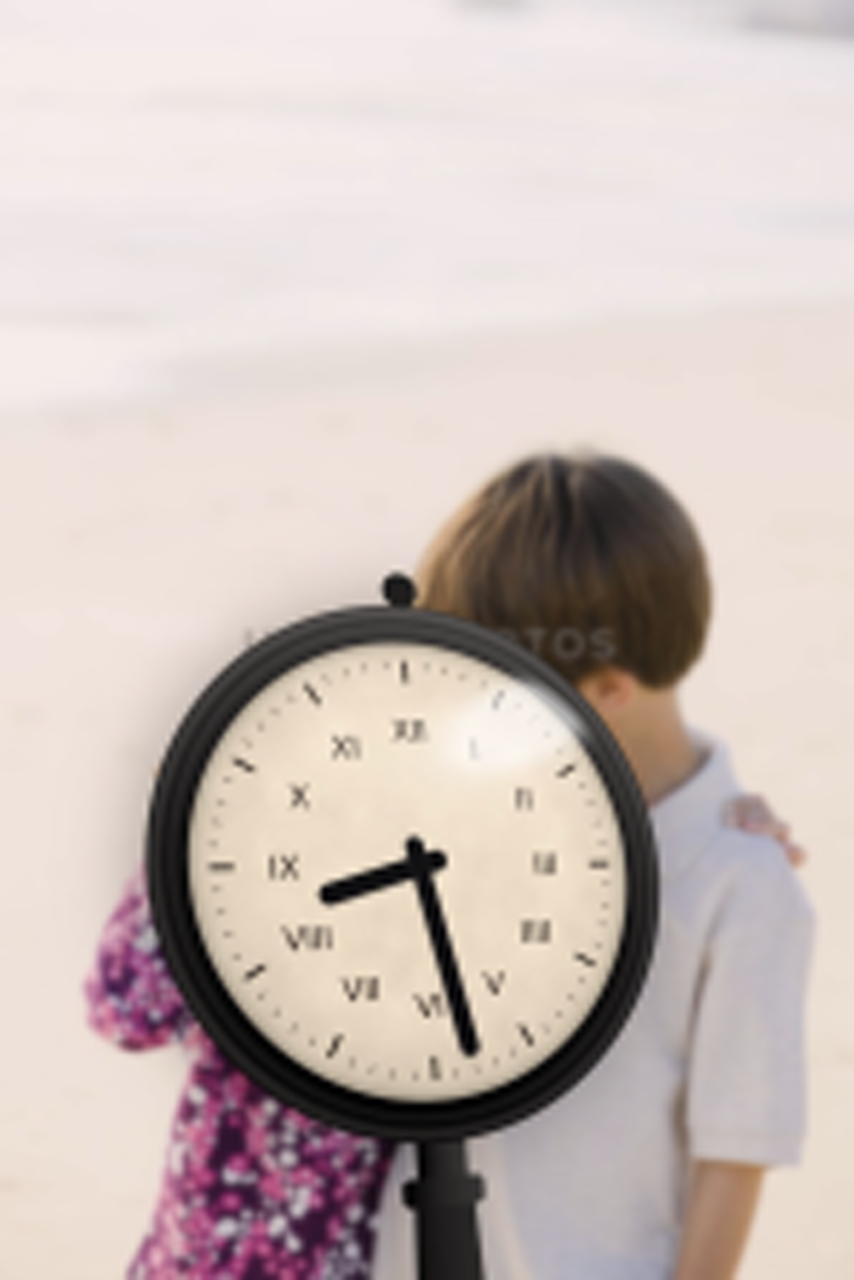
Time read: **8:28**
